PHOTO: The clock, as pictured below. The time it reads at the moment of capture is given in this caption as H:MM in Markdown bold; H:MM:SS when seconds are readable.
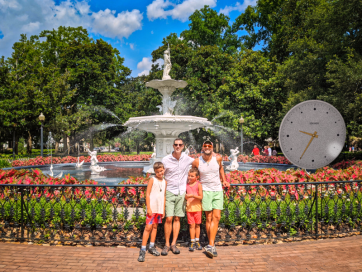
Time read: **9:35**
